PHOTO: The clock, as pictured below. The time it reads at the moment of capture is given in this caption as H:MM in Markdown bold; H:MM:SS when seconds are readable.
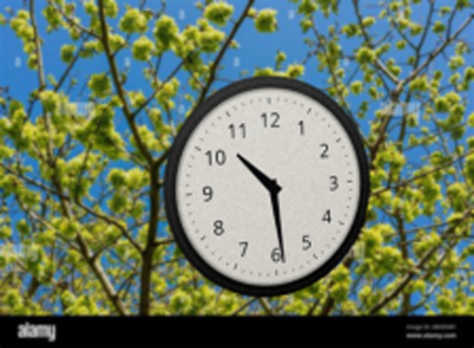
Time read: **10:29**
